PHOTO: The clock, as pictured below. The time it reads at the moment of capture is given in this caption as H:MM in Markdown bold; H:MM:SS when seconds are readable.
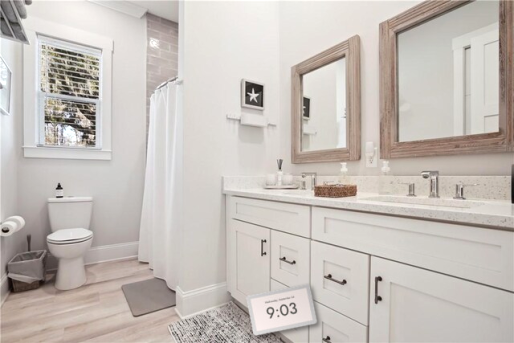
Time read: **9:03**
